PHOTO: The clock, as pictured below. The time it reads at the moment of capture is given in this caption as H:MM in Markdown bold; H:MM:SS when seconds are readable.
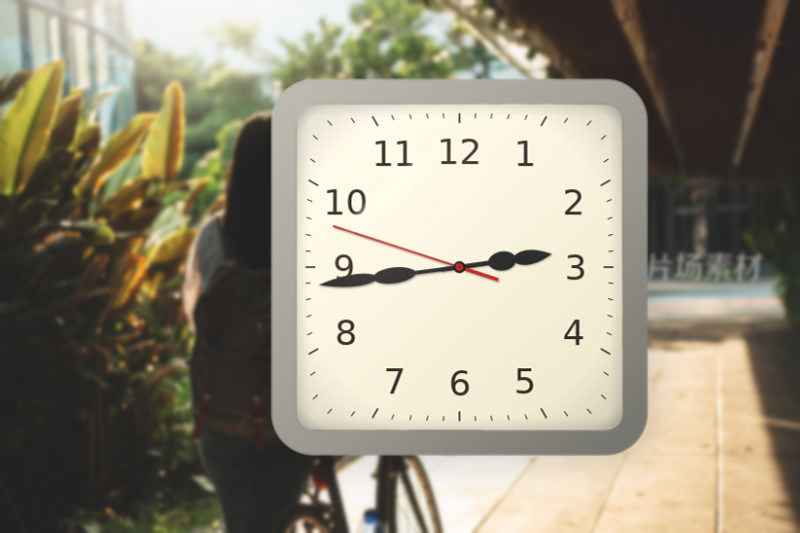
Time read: **2:43:48**
